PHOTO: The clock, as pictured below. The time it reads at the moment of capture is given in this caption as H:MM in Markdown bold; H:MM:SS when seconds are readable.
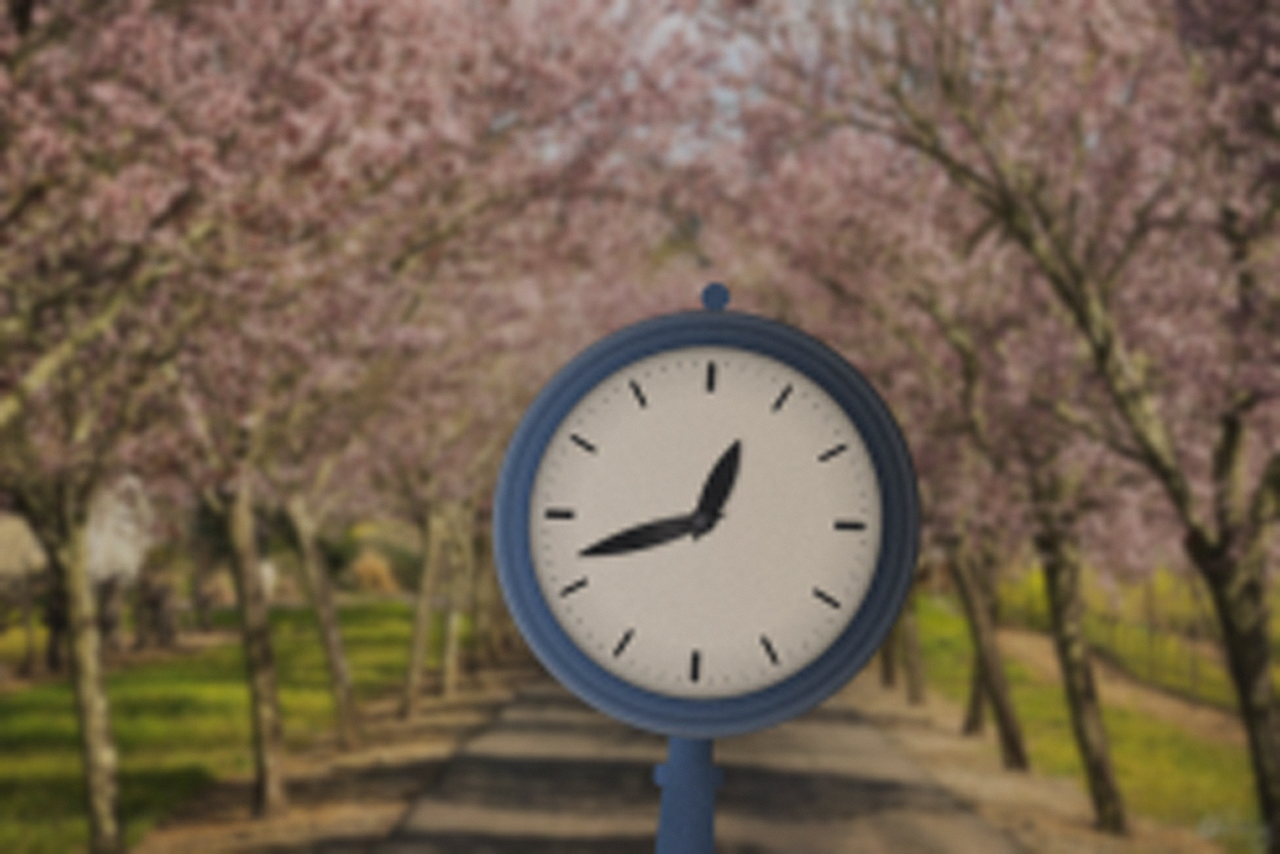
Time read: **12:42**
